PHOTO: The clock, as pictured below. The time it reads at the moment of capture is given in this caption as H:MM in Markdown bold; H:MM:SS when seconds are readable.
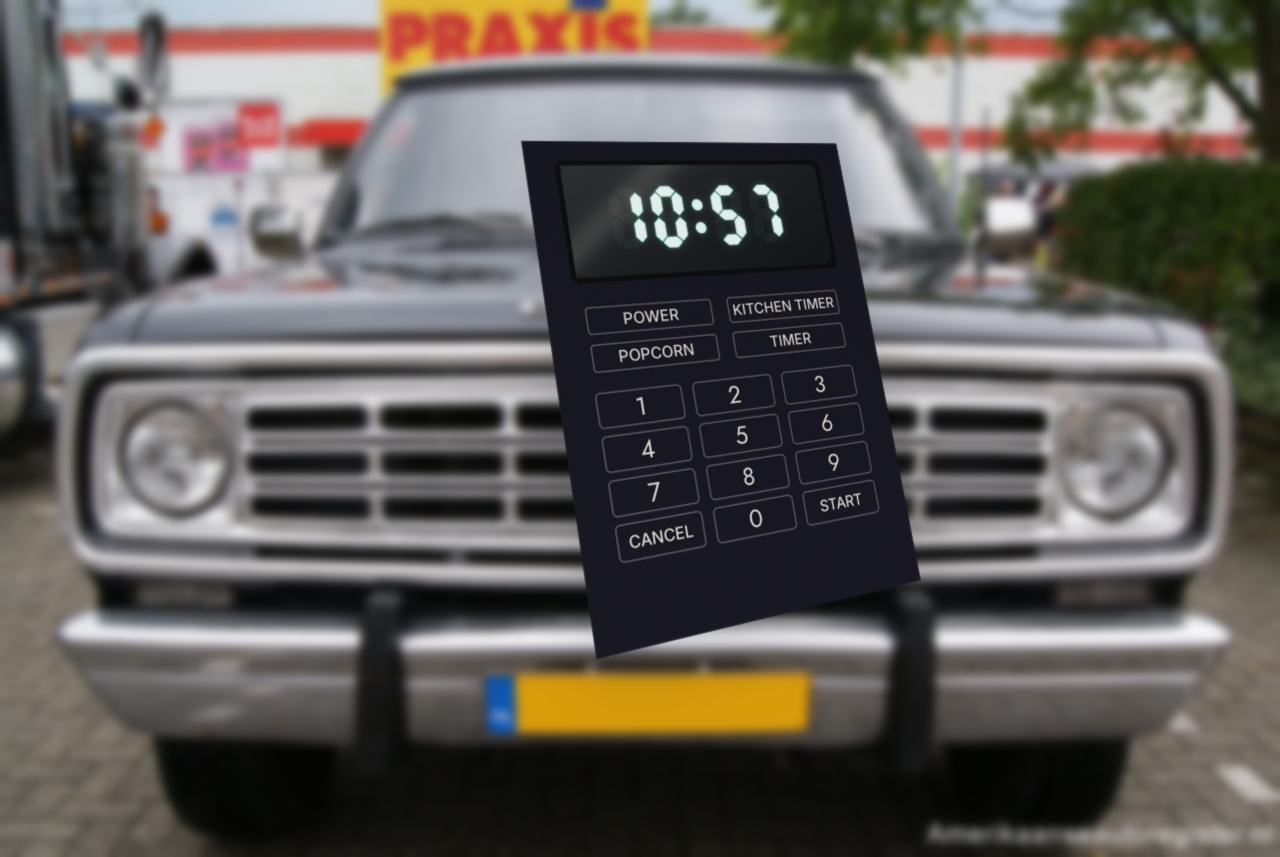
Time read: **10:57**
